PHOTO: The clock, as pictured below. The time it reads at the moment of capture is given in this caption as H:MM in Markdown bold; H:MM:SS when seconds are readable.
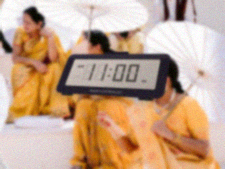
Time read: **11:00**
